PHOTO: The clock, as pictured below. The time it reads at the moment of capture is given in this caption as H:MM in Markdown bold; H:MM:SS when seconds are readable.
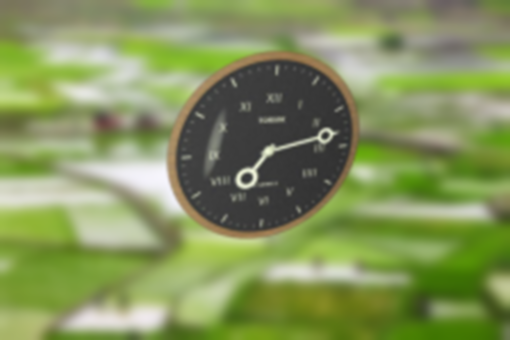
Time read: **7:13**
